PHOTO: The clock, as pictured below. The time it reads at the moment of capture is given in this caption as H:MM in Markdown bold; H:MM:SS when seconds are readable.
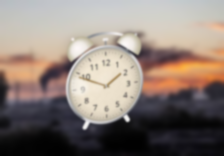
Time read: **1:49**
